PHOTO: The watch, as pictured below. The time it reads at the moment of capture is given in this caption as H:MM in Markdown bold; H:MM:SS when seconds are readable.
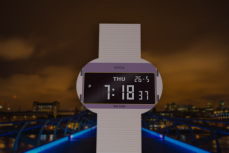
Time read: **7:18:37**
